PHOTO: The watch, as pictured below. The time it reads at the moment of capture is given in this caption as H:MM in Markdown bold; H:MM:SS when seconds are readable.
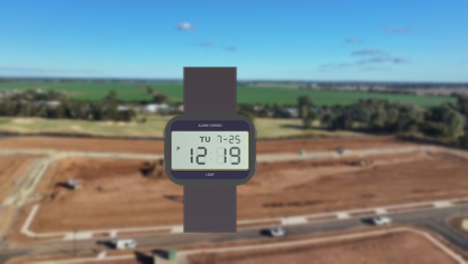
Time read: **12:19**
